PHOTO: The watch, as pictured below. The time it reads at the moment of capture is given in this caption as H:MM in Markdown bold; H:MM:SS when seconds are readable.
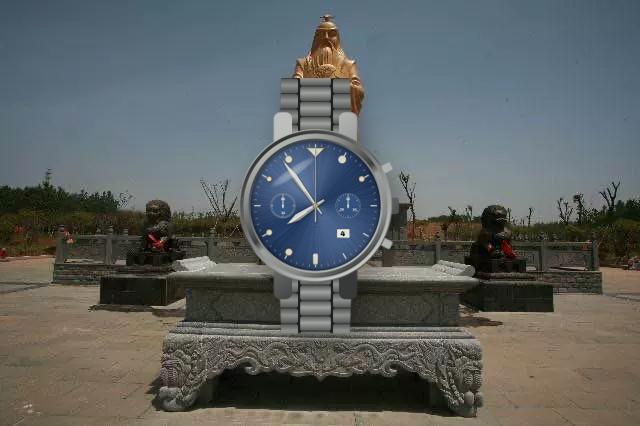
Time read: **7:54**
